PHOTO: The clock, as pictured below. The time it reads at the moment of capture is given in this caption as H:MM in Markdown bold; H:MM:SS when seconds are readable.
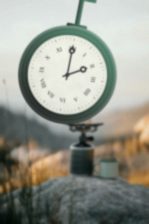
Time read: **2:00**
